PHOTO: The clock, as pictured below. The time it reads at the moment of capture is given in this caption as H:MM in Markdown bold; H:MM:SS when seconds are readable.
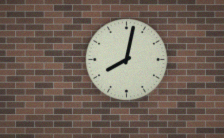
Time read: **8:02**
